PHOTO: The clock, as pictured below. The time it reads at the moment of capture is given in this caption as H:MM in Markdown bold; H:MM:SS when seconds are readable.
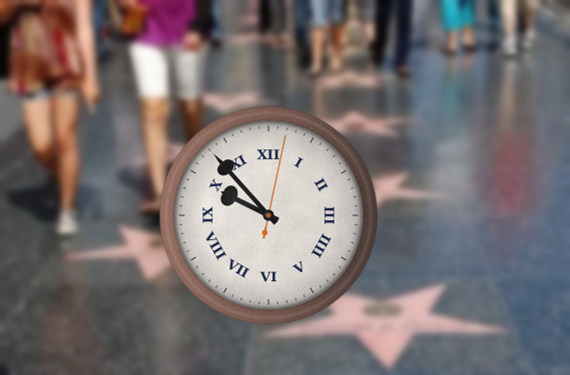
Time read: **9:53:02**
